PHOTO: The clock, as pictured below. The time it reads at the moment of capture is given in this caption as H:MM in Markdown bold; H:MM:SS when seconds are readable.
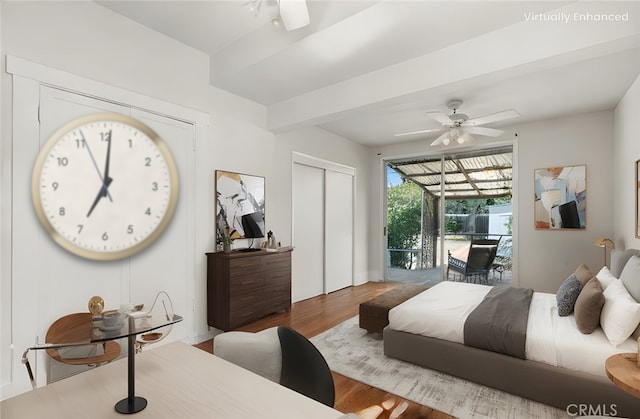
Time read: **7:00:56**
